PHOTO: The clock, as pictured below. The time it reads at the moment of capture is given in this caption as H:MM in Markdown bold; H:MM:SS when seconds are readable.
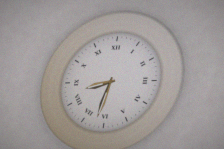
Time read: **8:32**
